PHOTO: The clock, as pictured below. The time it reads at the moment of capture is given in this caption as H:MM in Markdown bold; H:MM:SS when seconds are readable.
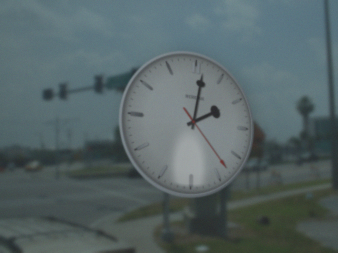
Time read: **2:01:23**
